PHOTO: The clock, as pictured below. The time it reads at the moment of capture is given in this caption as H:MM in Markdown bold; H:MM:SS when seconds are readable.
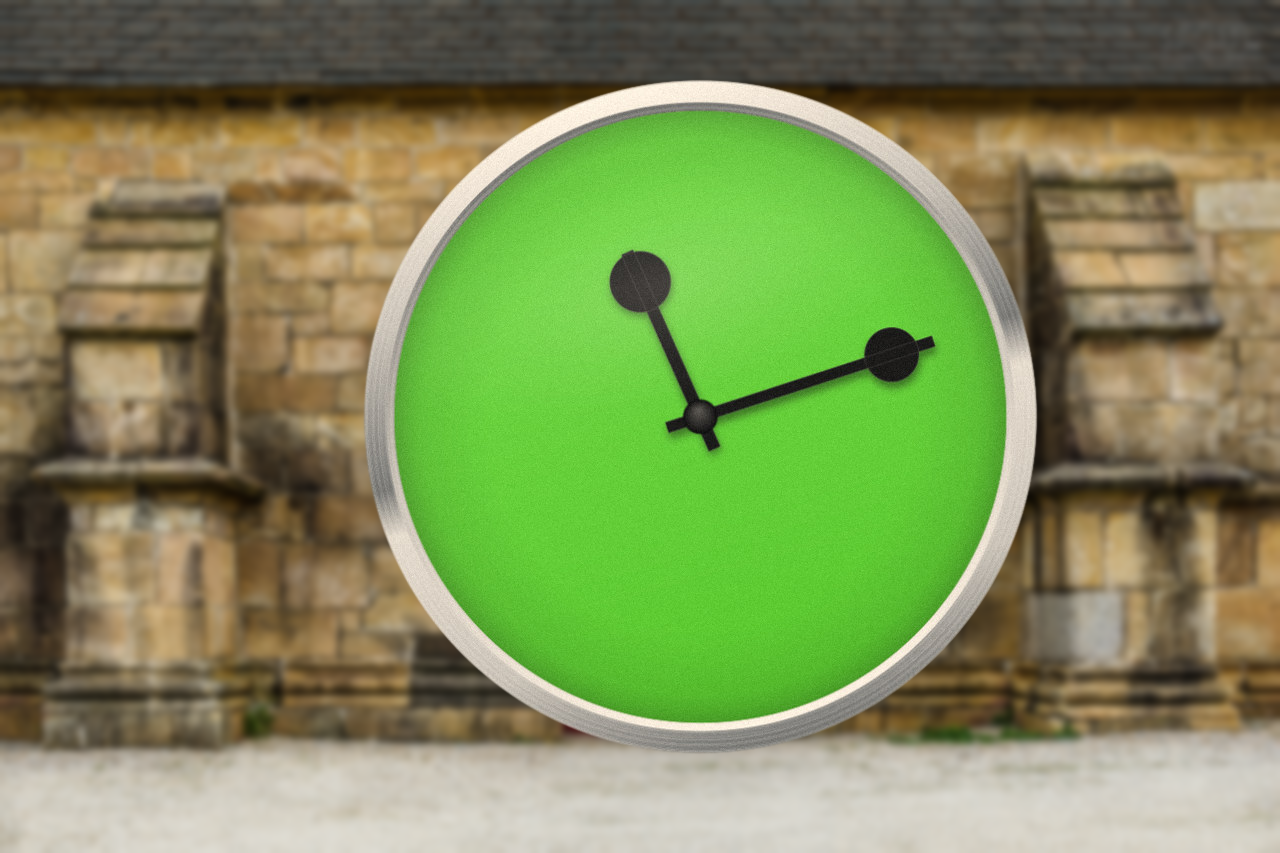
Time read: **11:12**
